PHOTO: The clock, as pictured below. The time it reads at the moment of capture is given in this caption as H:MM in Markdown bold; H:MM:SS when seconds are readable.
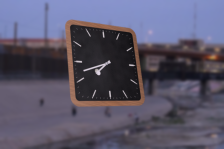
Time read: **7:42**
